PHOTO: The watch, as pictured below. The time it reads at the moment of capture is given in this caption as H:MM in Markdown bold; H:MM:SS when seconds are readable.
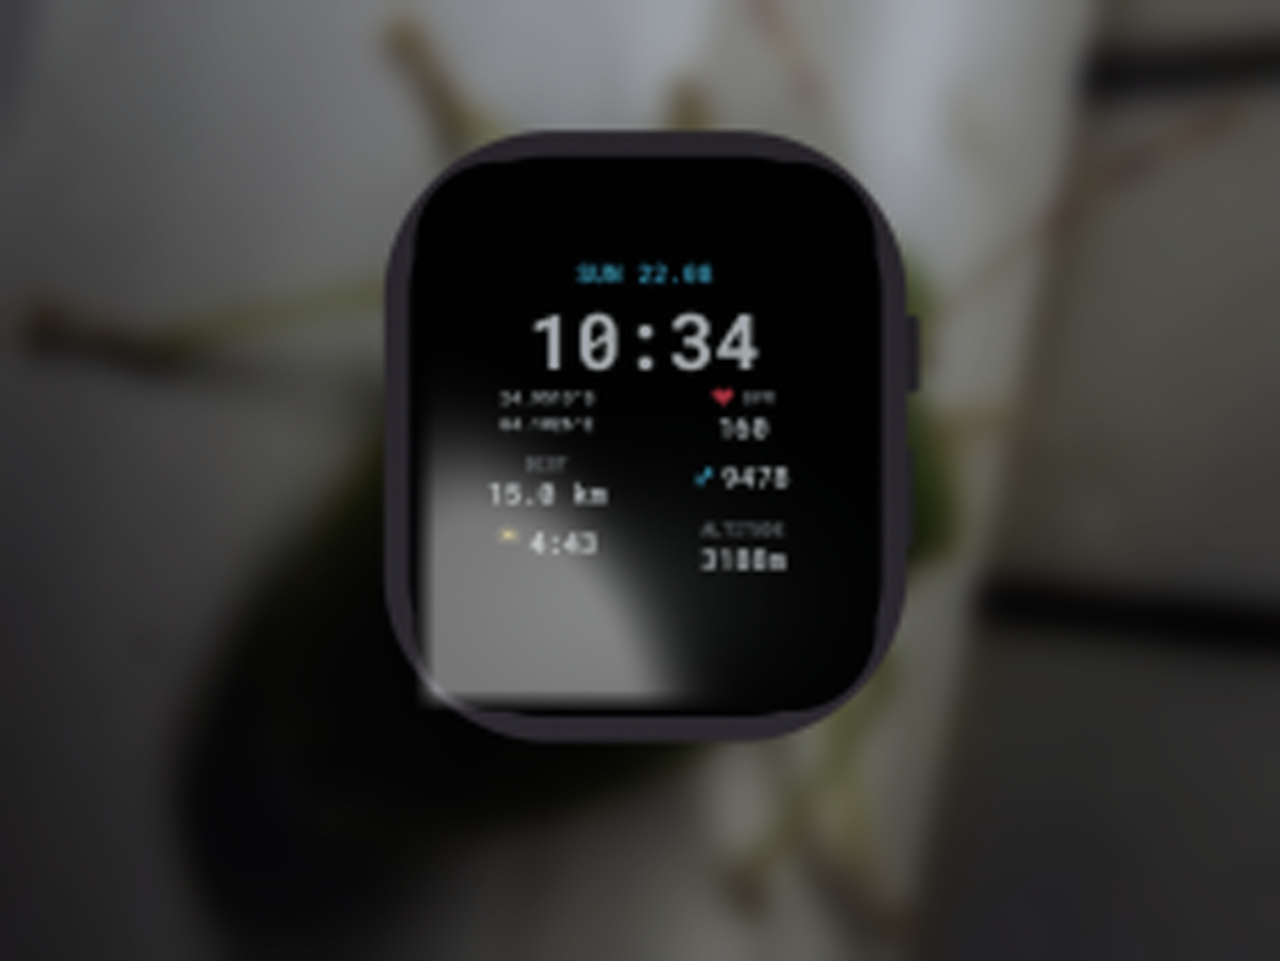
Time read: **10:34**
